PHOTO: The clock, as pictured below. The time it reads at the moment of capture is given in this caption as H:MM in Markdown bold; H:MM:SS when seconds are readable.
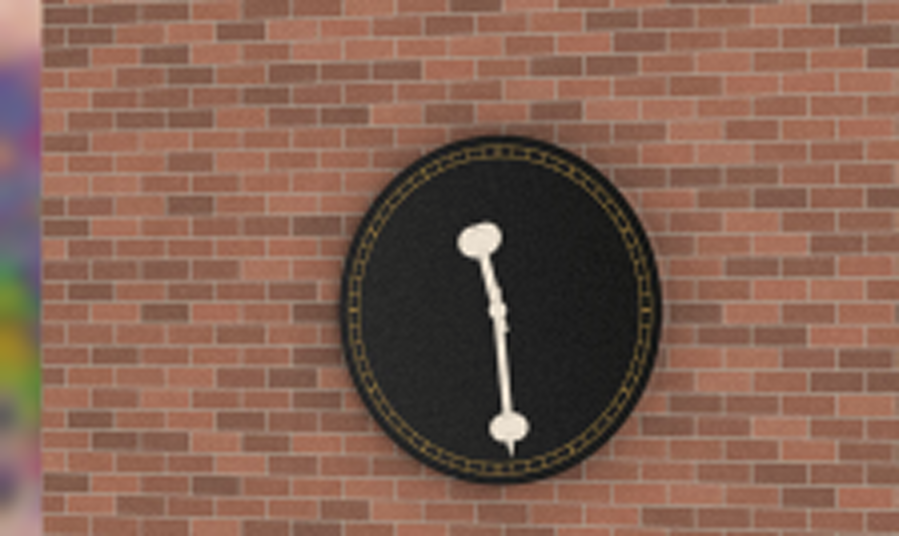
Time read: **11:29**
